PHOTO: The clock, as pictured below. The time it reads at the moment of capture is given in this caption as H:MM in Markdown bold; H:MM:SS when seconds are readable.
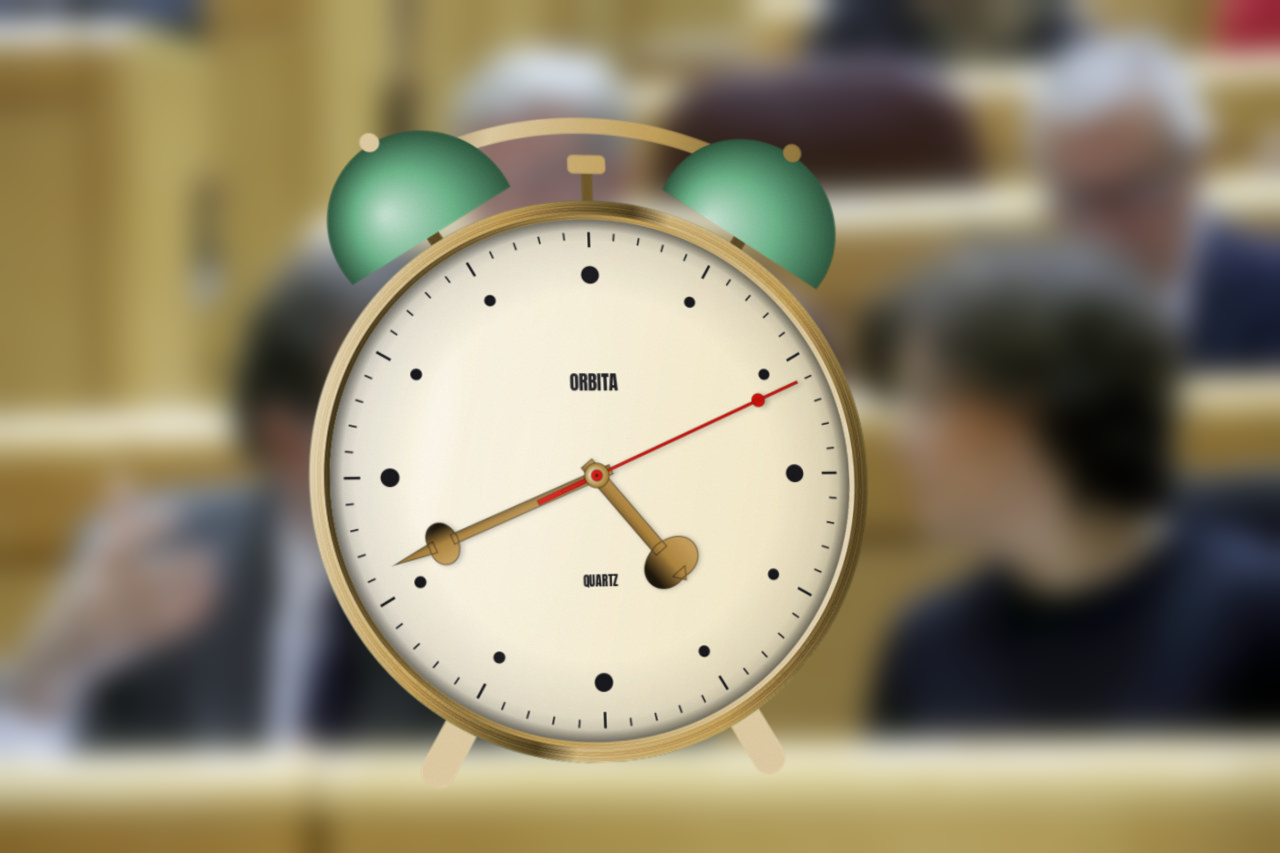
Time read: **4:41:11**
